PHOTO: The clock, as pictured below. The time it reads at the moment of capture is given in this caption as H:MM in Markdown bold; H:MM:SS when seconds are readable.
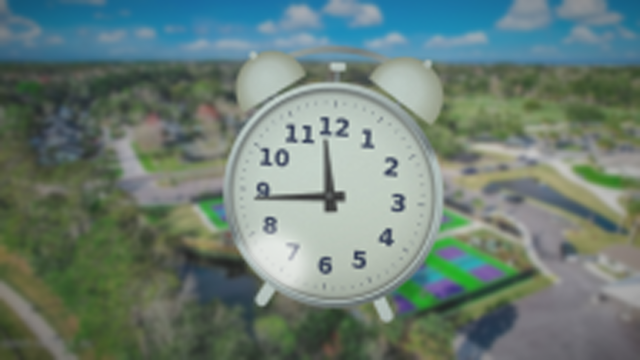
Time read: **11:44**
